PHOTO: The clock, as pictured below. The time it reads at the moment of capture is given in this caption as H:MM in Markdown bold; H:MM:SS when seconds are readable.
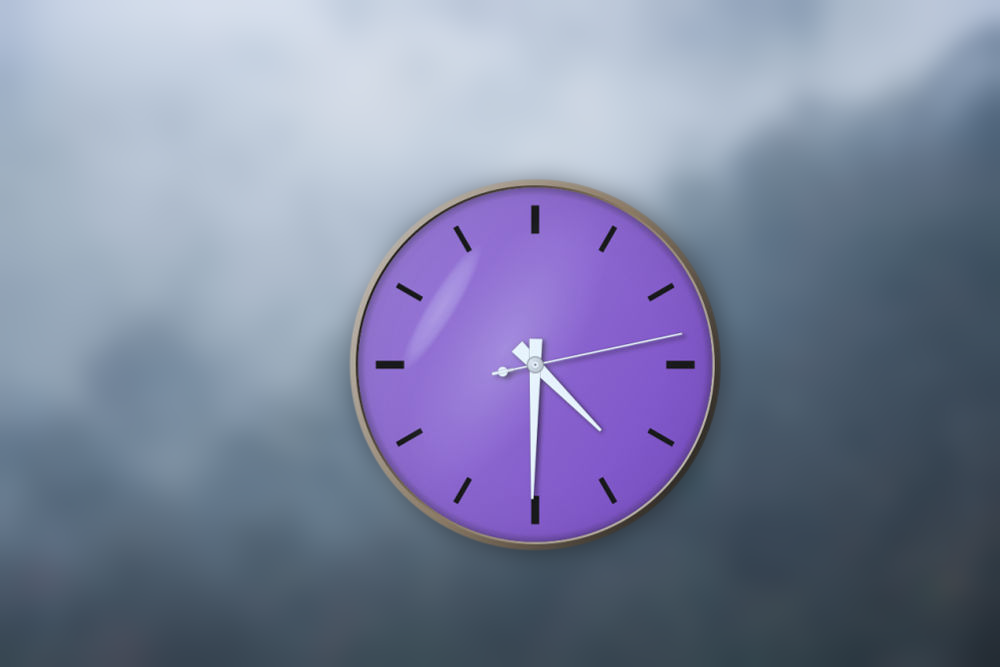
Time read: **4:30:13**
